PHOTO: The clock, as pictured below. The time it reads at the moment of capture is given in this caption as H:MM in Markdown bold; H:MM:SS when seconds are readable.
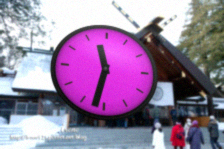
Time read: **11:32**
